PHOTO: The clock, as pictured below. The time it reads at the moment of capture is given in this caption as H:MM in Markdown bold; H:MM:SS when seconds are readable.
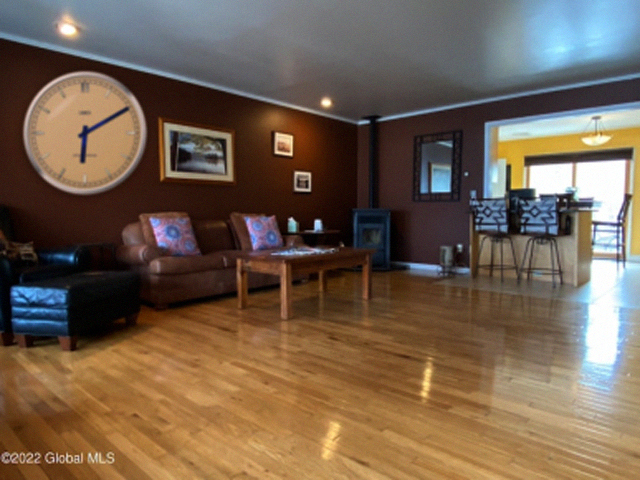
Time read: **6:10**
